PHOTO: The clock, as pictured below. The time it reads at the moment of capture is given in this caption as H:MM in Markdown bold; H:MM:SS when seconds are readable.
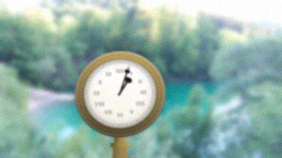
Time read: **1:03**
